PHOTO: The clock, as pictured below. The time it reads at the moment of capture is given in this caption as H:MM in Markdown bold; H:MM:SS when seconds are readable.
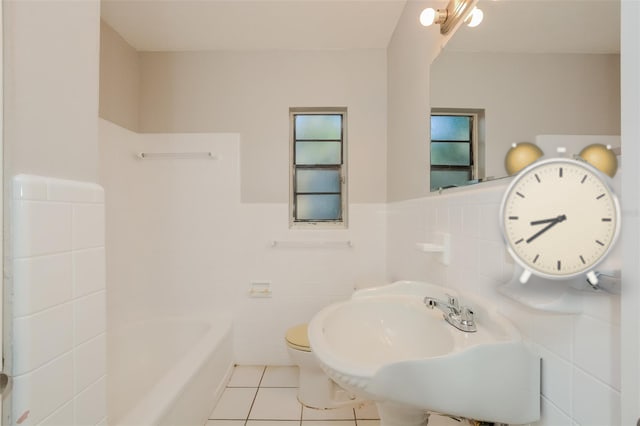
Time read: **8:39**
